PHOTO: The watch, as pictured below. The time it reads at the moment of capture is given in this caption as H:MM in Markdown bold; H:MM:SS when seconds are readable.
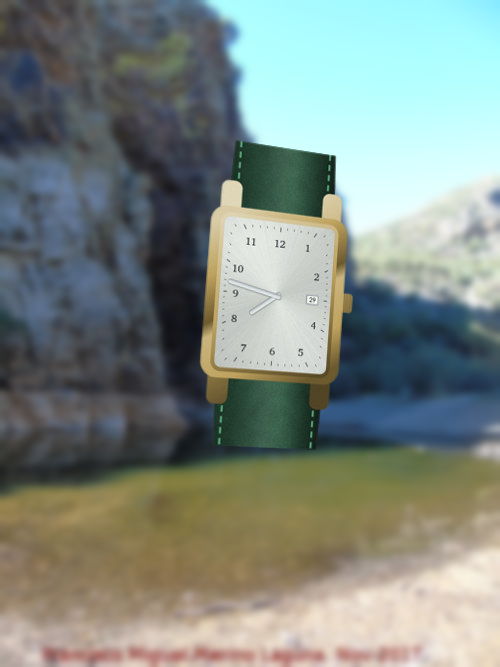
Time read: **7:47**
